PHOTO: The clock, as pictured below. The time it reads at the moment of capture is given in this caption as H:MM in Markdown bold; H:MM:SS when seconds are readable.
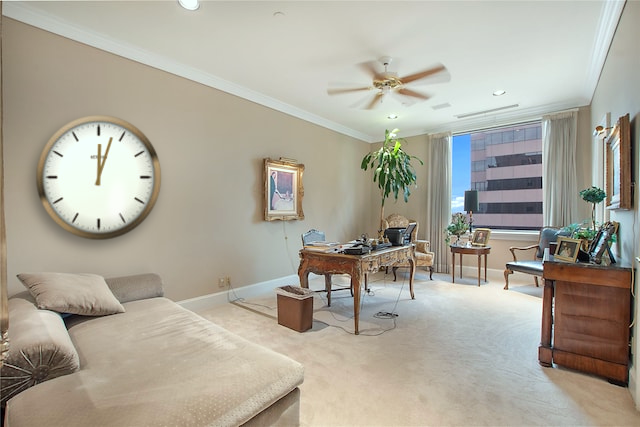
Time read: **12:03**
